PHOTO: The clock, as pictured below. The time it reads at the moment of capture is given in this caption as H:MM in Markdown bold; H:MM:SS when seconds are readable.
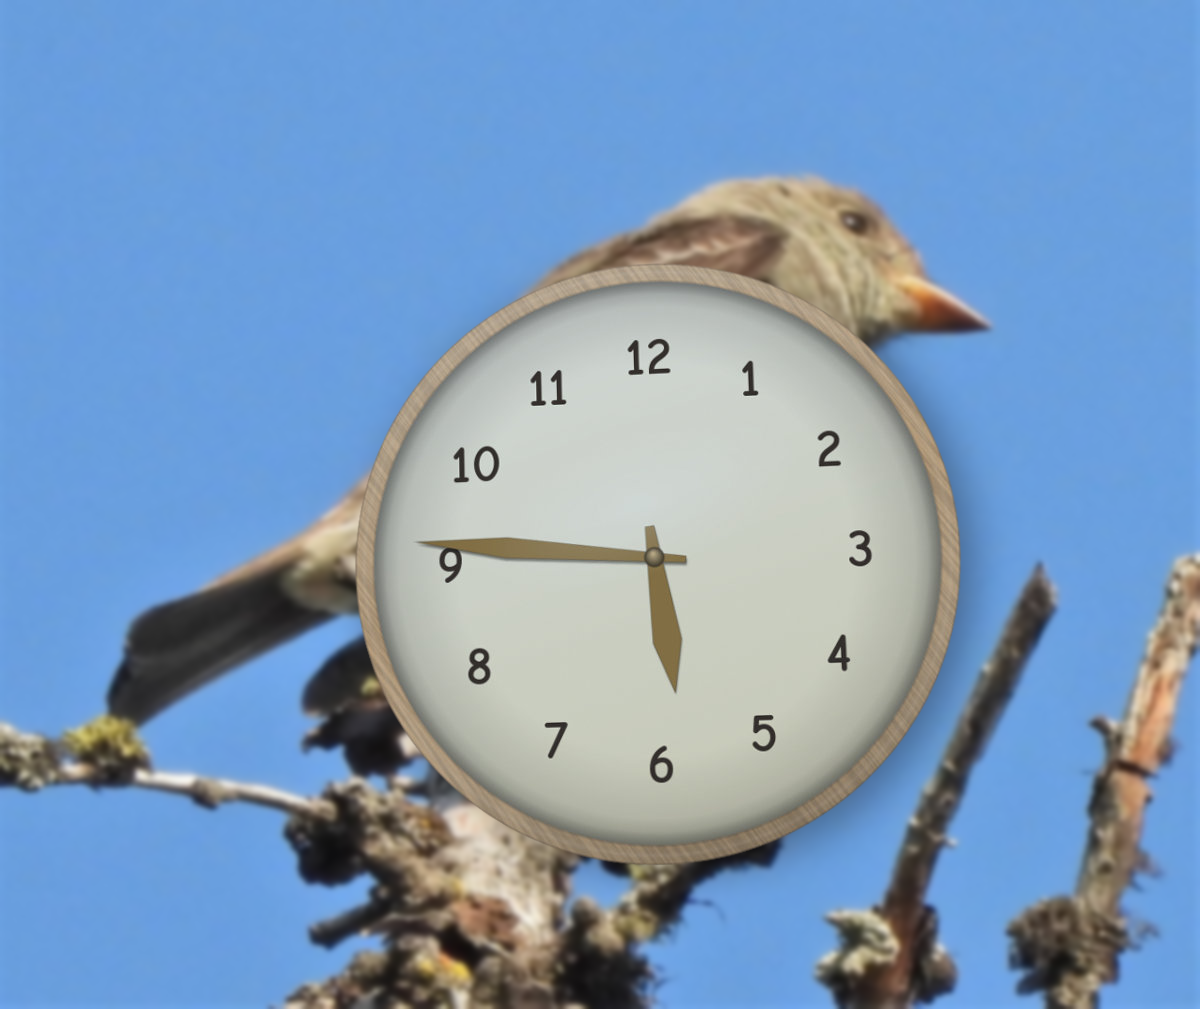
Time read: **5:46**
